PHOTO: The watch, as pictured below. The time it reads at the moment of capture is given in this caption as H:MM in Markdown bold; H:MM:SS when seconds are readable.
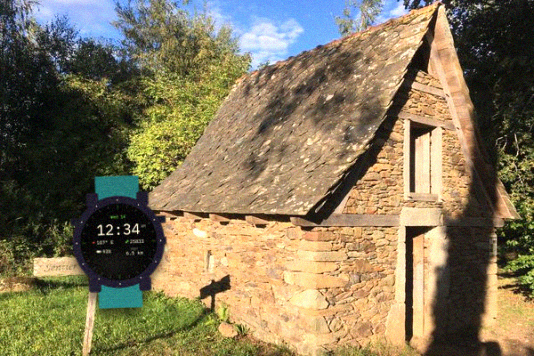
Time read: **12:34**
